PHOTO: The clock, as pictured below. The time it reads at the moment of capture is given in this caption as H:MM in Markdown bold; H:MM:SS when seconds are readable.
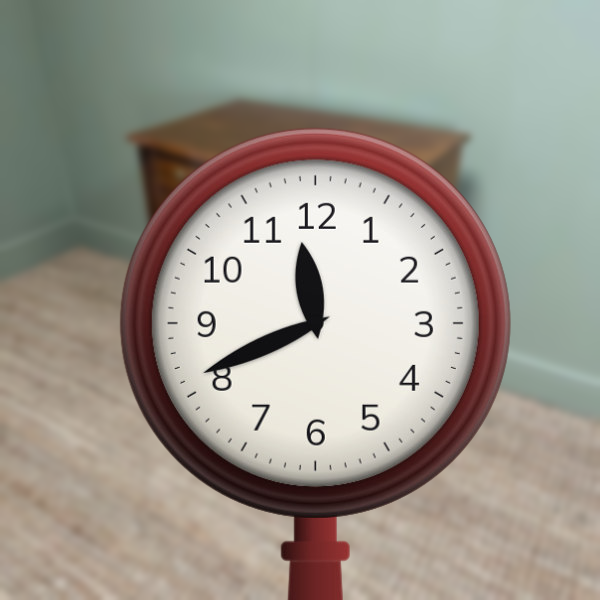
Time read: **11:41**
